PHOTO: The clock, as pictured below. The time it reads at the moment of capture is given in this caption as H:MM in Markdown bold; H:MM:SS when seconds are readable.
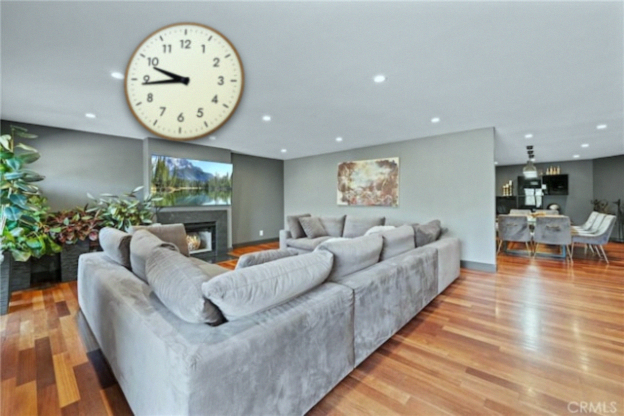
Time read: **9:44**
